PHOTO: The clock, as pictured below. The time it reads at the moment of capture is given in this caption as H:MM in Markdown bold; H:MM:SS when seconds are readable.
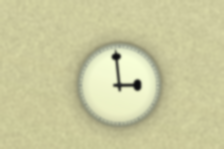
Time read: **2:59**
